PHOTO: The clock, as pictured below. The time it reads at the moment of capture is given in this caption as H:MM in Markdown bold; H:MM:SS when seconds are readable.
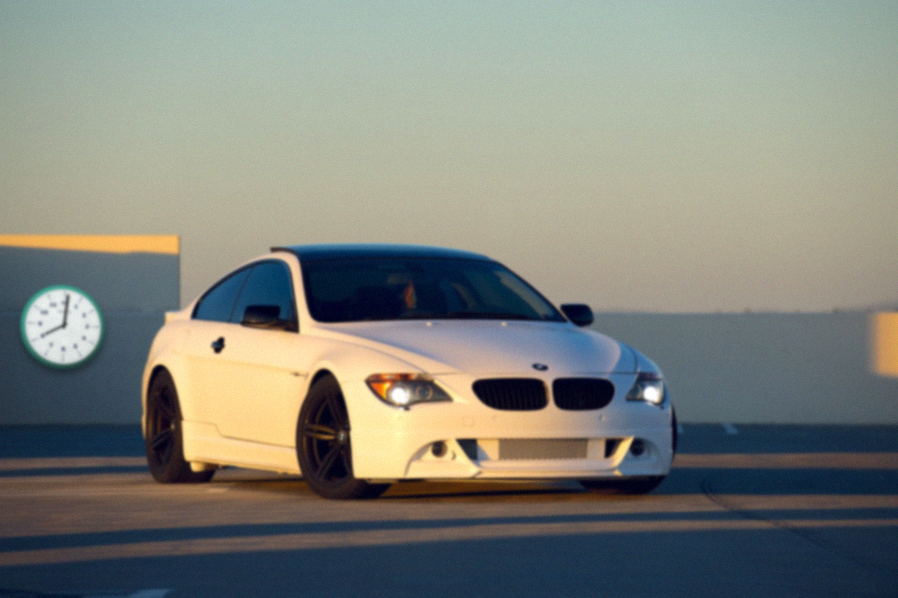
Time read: **8:01**
